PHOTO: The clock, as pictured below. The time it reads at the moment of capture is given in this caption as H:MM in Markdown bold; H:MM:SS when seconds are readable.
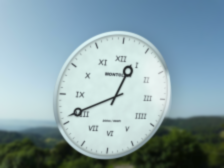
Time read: **12:41**
